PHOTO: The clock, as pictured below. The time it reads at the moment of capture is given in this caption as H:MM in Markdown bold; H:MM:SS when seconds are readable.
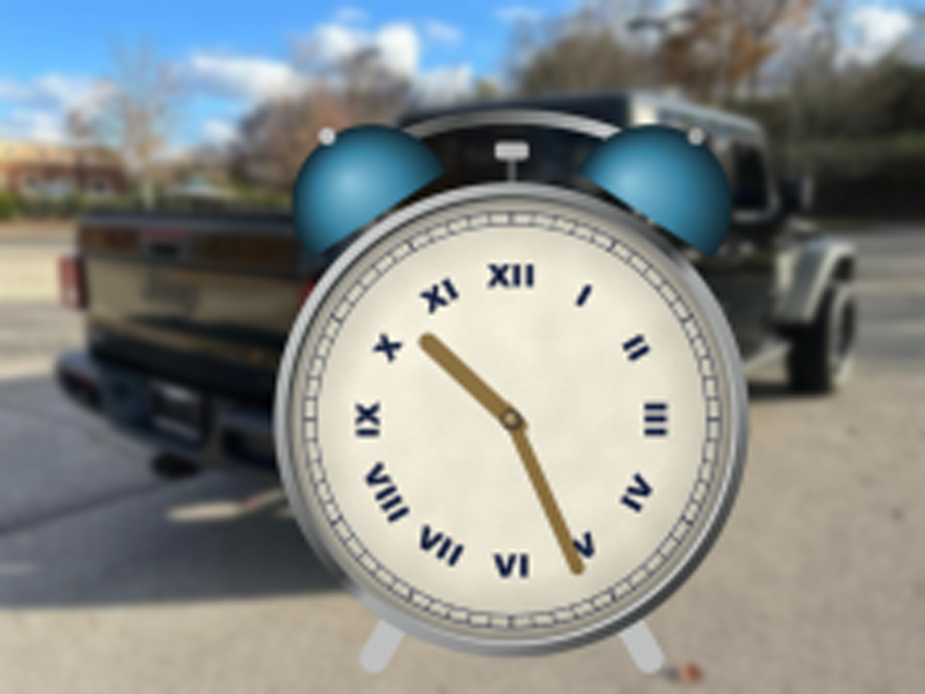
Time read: **10:26**
